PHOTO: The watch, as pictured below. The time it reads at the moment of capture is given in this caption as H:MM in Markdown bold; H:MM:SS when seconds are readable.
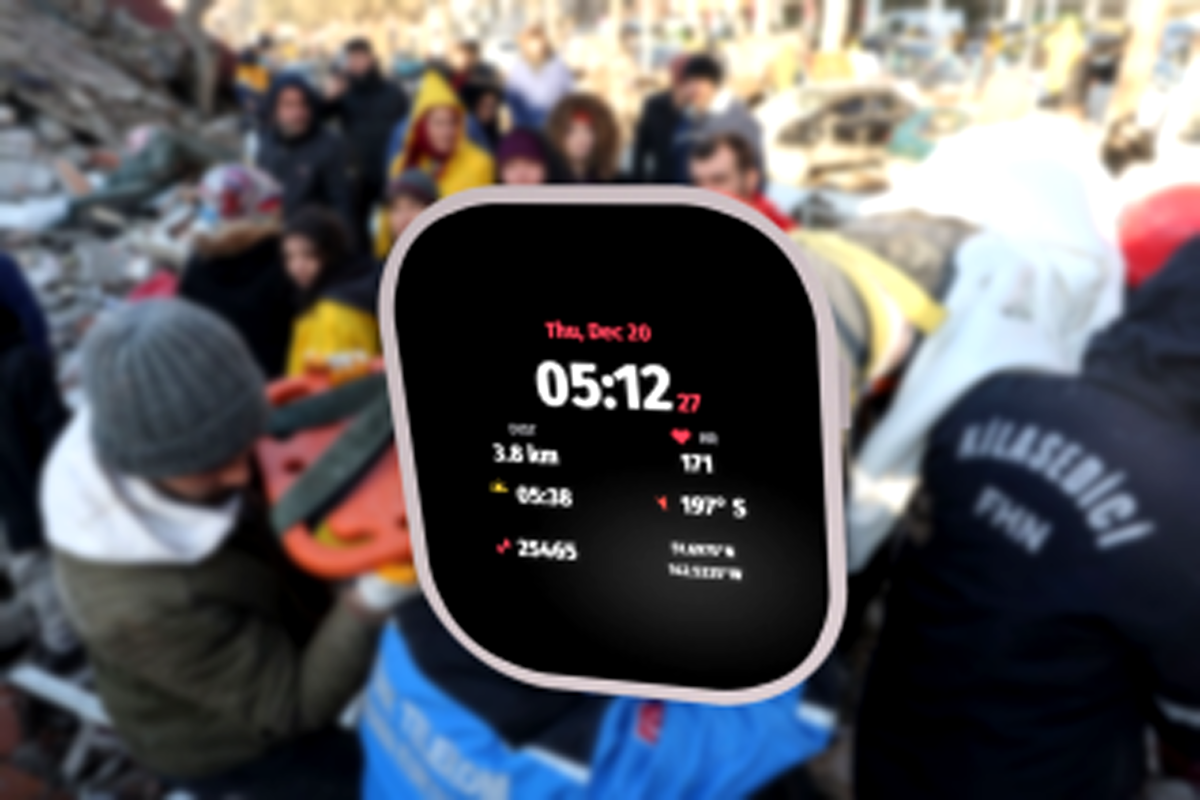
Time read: **5:12**
